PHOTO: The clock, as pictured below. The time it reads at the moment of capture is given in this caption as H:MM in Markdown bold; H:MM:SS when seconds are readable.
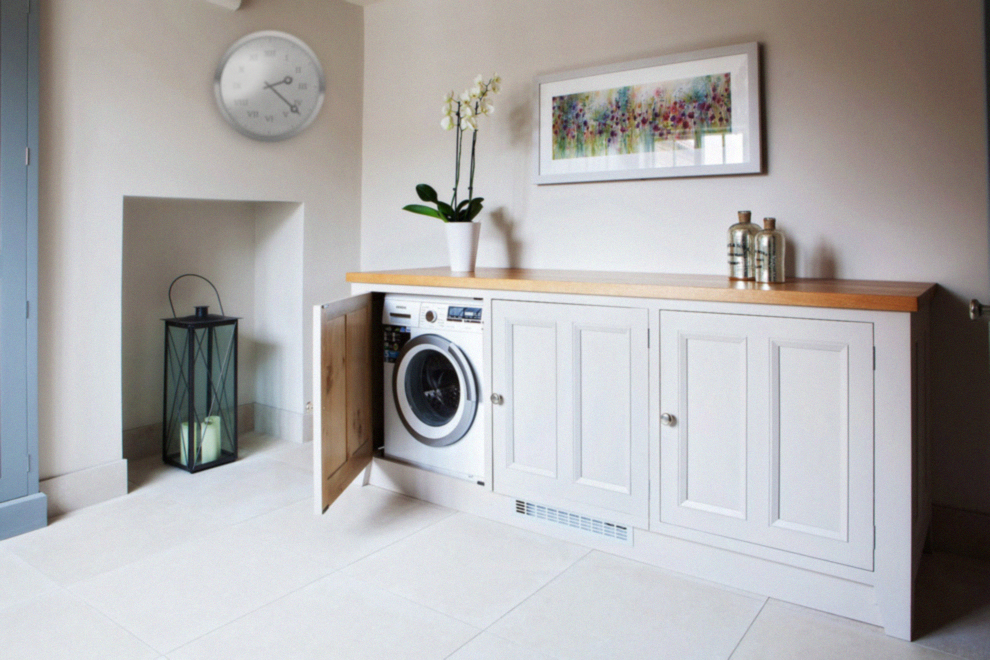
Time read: **2:22**
